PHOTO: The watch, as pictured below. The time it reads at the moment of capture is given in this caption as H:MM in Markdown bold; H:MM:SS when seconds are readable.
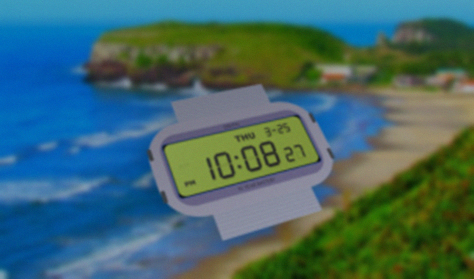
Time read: **10:08:27**
